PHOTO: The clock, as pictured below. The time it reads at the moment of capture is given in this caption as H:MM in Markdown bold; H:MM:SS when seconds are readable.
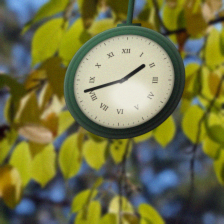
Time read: **1:42**
